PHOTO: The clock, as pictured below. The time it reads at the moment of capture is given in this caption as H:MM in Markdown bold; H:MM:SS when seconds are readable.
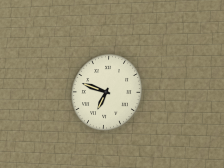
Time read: **6:48**
